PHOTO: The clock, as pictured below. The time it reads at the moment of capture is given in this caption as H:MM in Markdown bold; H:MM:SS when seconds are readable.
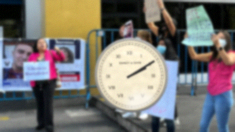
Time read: **2:10**
